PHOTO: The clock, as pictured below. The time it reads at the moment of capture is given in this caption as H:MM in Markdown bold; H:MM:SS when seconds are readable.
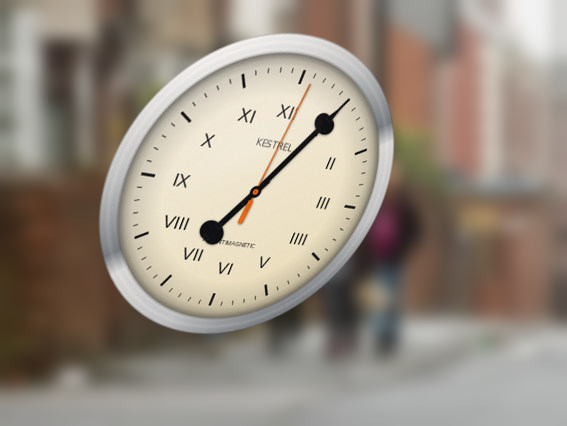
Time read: **7:05:01**
